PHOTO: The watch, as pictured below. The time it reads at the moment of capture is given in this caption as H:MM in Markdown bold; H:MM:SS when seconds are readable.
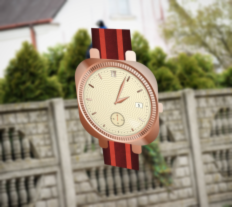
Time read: **2:04**
